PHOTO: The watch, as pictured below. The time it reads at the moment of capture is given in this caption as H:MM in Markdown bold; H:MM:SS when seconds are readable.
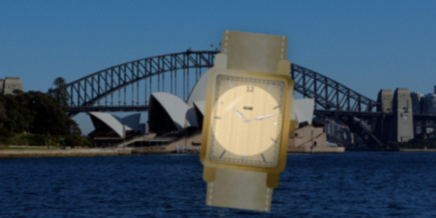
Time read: **10:12**
